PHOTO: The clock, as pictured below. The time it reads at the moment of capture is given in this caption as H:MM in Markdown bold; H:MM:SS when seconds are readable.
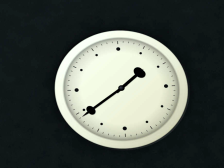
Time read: **1:39**
